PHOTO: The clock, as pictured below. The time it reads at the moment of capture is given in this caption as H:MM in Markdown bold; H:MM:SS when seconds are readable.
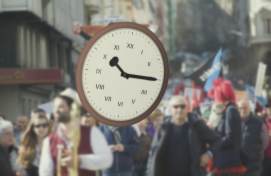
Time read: **10:15**
